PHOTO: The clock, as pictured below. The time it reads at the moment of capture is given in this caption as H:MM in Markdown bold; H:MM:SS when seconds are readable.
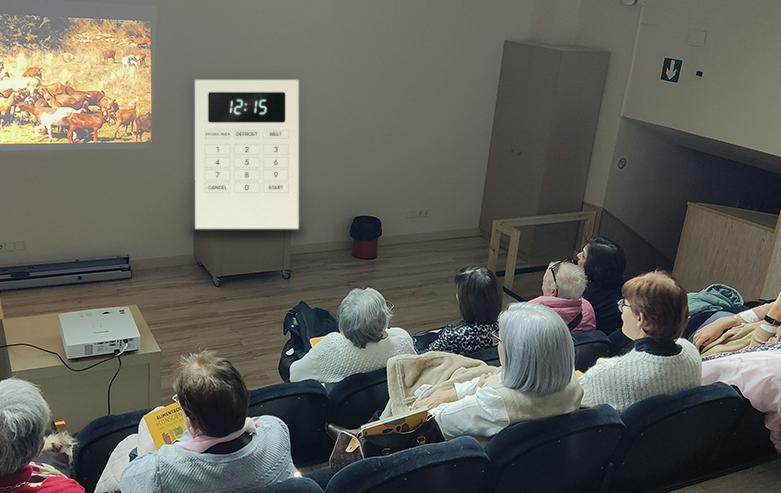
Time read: **12:15**
